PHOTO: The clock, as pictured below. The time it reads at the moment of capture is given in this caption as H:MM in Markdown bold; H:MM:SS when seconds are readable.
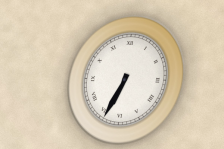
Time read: **6:34**
